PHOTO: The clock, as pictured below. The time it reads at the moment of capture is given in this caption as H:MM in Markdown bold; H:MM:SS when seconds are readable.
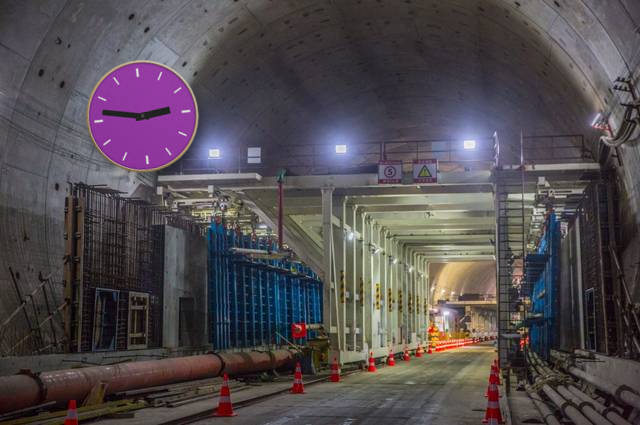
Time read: **2:47**
